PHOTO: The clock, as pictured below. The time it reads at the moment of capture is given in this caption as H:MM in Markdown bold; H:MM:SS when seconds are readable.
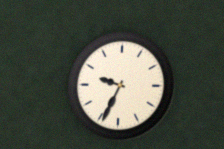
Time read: **9:34**
